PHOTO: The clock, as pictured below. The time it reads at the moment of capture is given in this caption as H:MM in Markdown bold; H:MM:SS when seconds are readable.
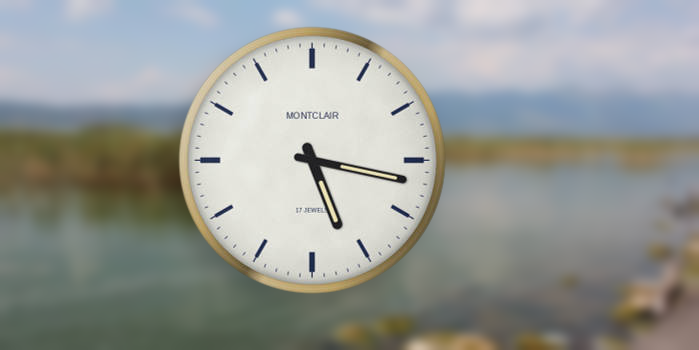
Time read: **5:17**
